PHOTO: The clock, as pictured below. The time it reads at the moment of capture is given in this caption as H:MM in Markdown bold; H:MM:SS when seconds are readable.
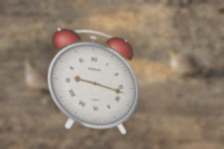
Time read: **9:17**
